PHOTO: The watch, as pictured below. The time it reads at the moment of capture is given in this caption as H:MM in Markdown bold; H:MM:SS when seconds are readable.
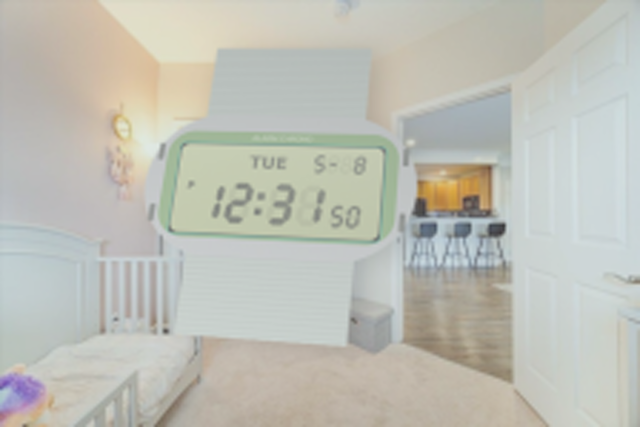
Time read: **12:31:50**
